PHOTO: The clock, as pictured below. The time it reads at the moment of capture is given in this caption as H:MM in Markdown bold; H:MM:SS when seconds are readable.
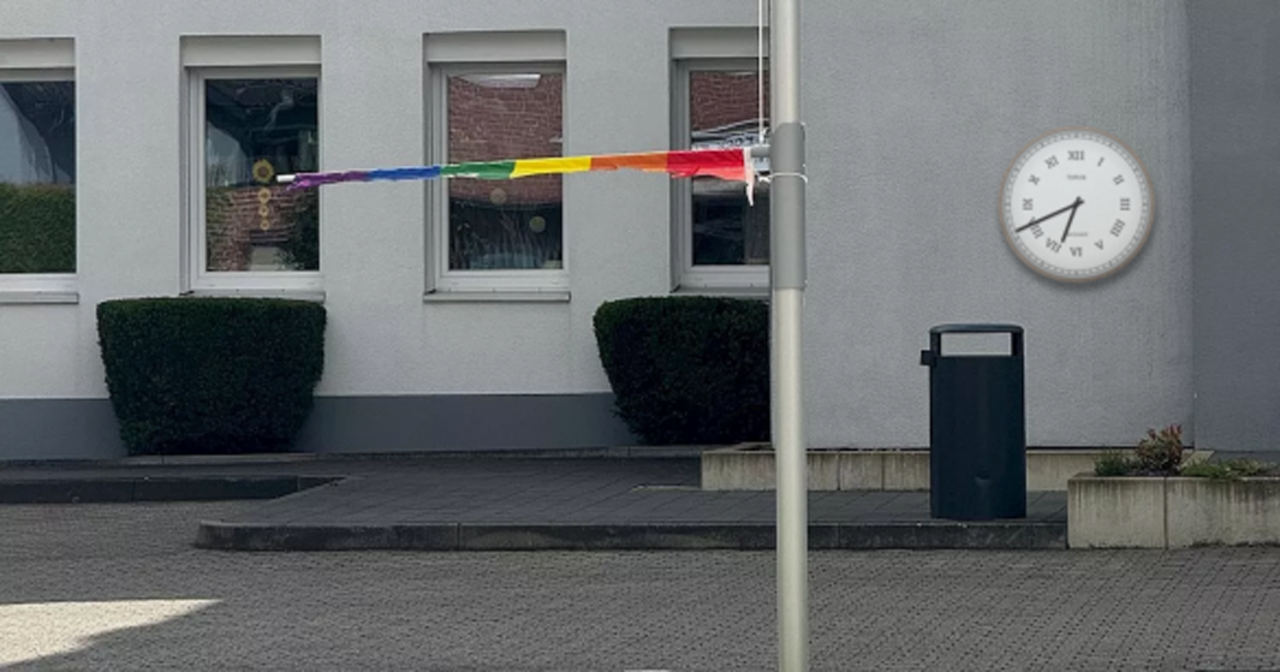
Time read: **6:41**
